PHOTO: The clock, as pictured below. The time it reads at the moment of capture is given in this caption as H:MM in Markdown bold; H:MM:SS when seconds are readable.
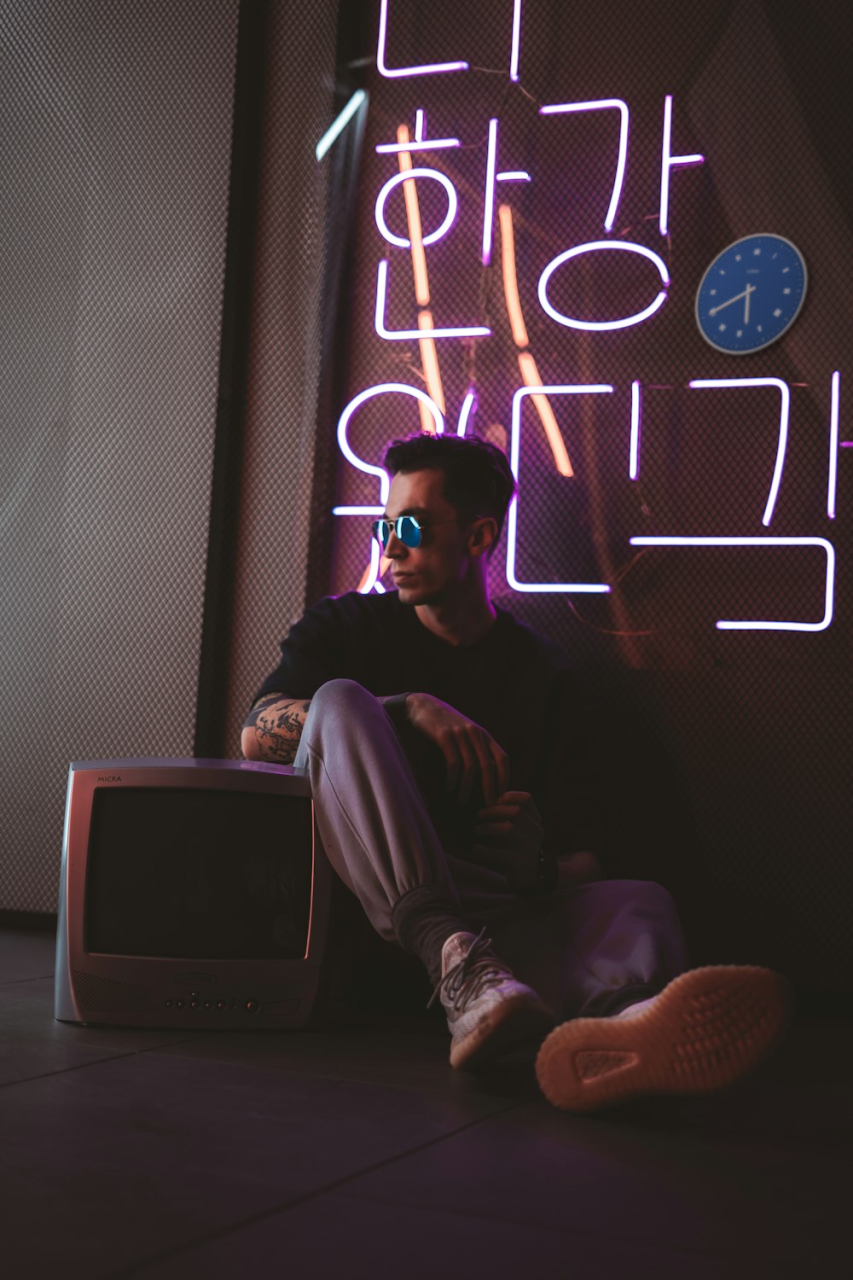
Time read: **5:40**
